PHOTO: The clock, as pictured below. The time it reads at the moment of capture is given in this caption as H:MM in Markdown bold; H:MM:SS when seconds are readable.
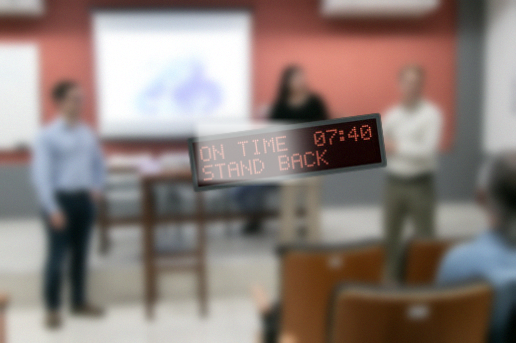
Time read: **7:40**
